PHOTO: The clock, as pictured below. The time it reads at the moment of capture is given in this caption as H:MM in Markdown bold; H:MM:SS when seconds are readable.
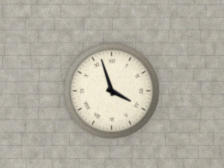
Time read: **3:57**
